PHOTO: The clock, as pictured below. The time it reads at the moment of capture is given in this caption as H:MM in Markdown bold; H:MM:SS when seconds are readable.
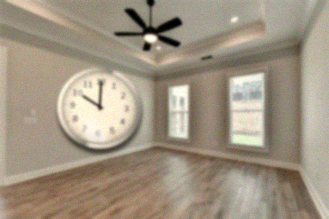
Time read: **10:00**
